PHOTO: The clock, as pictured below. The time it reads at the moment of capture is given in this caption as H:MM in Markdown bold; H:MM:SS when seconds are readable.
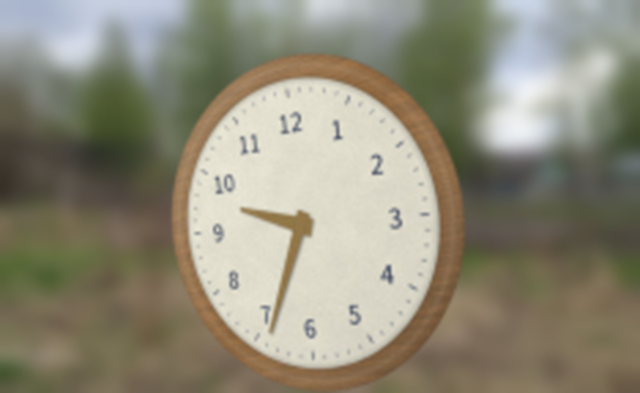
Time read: **9:34**
